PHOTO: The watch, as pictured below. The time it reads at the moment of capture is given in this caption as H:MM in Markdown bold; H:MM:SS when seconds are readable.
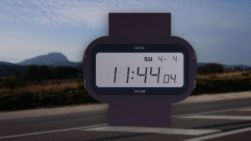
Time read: **11:44**
